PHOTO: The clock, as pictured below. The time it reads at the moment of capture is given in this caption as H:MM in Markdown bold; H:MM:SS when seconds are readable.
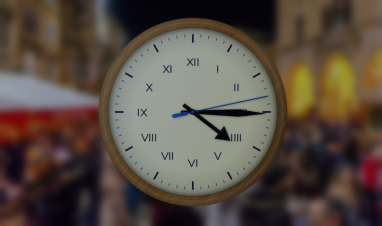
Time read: **4:15:13**
